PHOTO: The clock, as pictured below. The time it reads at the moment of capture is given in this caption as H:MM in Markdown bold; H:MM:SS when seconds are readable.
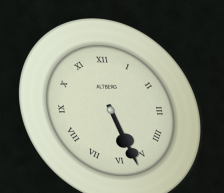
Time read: **5:27**
